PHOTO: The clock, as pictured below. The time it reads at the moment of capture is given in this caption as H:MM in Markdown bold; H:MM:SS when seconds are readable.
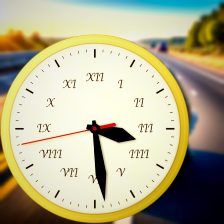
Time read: **3:28:43**
